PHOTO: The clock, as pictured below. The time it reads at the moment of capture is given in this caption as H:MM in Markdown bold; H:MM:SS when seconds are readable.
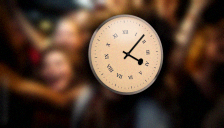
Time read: **4:08**
